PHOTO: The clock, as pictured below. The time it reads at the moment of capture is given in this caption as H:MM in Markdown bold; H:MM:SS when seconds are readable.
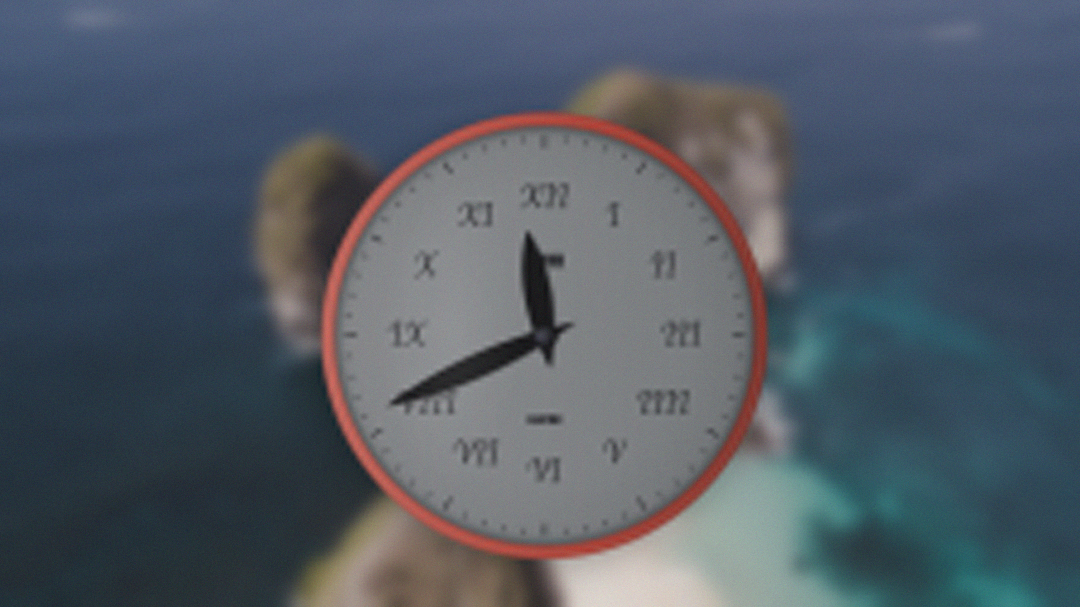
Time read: **11:41**
